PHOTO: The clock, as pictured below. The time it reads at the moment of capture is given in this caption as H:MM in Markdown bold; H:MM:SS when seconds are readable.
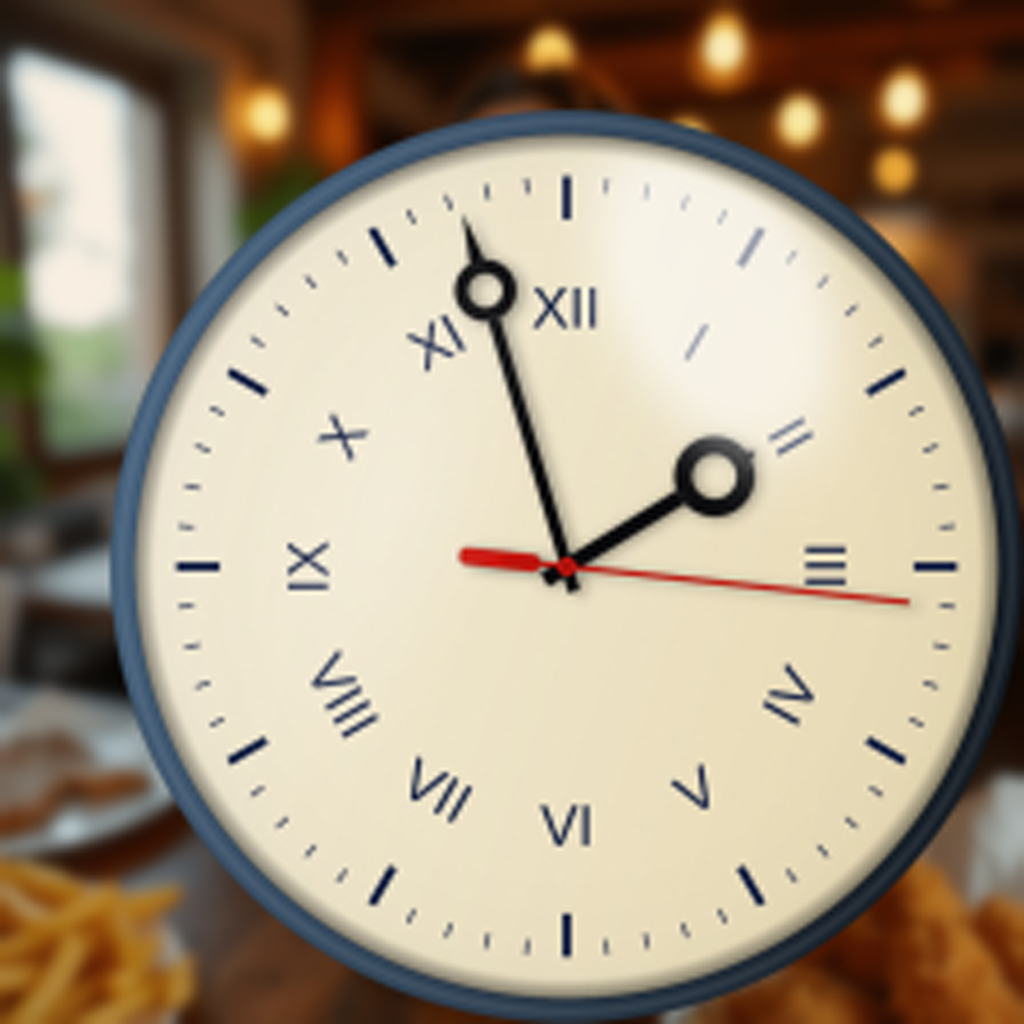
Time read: **1:57:16**
